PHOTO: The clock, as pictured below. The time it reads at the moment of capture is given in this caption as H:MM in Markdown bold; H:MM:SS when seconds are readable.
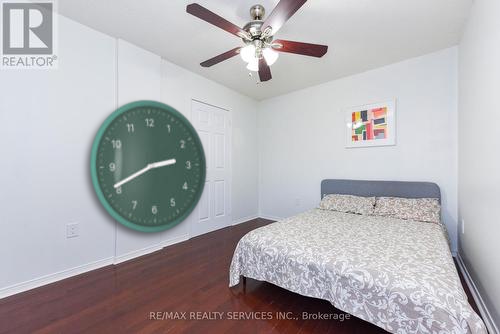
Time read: **2:41**
